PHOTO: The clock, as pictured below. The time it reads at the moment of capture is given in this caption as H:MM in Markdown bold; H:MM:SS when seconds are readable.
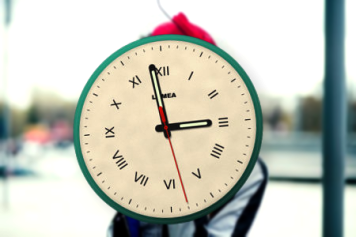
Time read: **2:58:28**
